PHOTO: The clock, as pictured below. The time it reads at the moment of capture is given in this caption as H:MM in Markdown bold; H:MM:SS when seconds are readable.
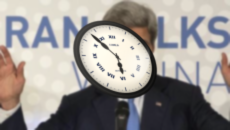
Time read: **5:53**
